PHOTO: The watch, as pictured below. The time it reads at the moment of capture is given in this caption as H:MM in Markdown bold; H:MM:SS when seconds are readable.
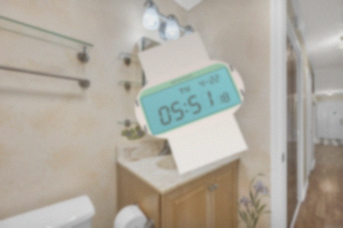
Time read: **5:51**
